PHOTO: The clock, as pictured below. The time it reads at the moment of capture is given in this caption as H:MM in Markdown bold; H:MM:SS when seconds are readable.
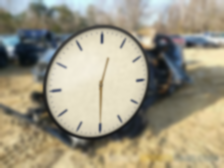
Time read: **12:30**
